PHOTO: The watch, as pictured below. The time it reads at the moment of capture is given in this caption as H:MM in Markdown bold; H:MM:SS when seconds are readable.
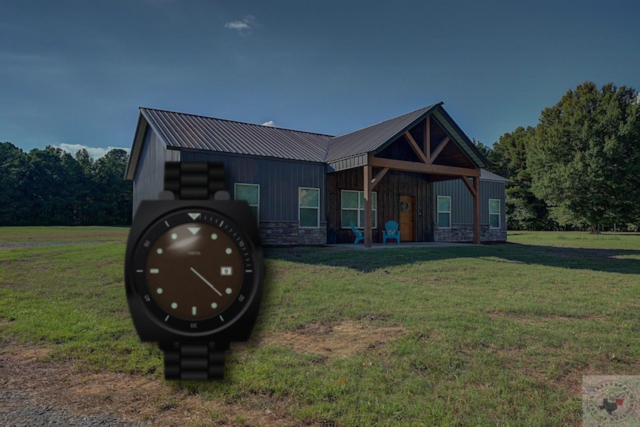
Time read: **4:22**
